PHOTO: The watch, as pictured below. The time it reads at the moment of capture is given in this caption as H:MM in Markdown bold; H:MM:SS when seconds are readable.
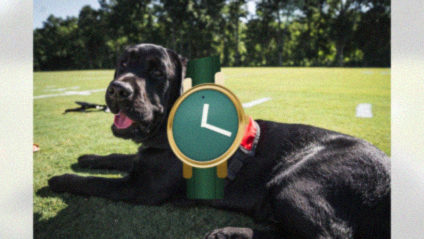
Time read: **12:19**
